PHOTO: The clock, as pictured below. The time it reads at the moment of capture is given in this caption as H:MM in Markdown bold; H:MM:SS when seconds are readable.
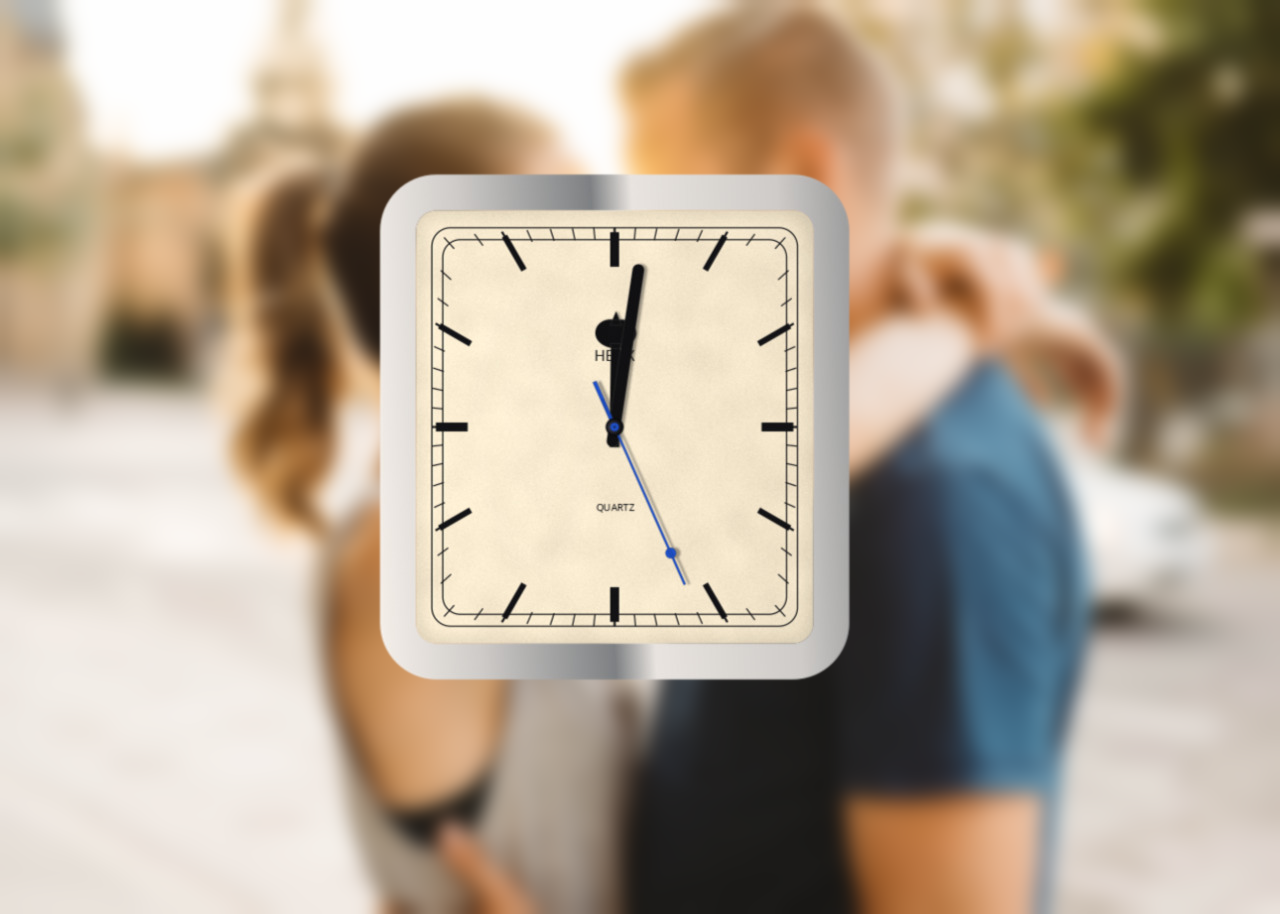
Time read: **12:01:26**
